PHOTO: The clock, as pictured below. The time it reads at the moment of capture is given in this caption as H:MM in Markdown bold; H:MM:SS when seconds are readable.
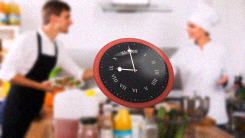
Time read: **8:58**
